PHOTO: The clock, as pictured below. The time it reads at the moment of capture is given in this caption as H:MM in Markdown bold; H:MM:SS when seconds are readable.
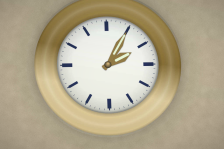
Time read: **2:05**
